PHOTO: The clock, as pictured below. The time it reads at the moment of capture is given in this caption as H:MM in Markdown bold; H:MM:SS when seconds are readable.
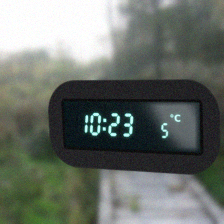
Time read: **10:23**
